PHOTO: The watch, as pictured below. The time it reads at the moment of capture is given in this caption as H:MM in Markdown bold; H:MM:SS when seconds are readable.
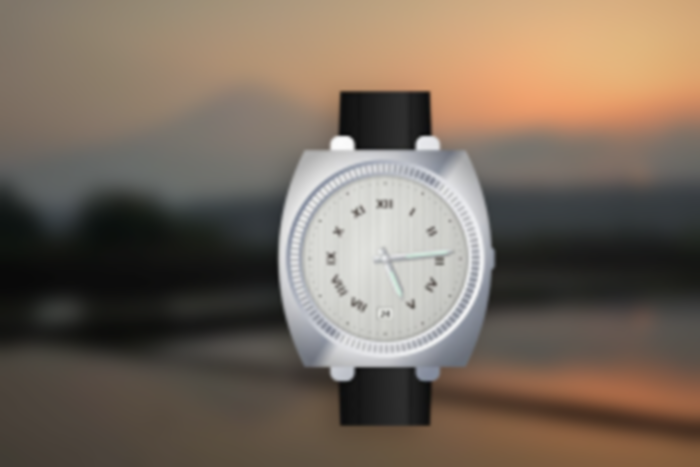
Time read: **5:14**
